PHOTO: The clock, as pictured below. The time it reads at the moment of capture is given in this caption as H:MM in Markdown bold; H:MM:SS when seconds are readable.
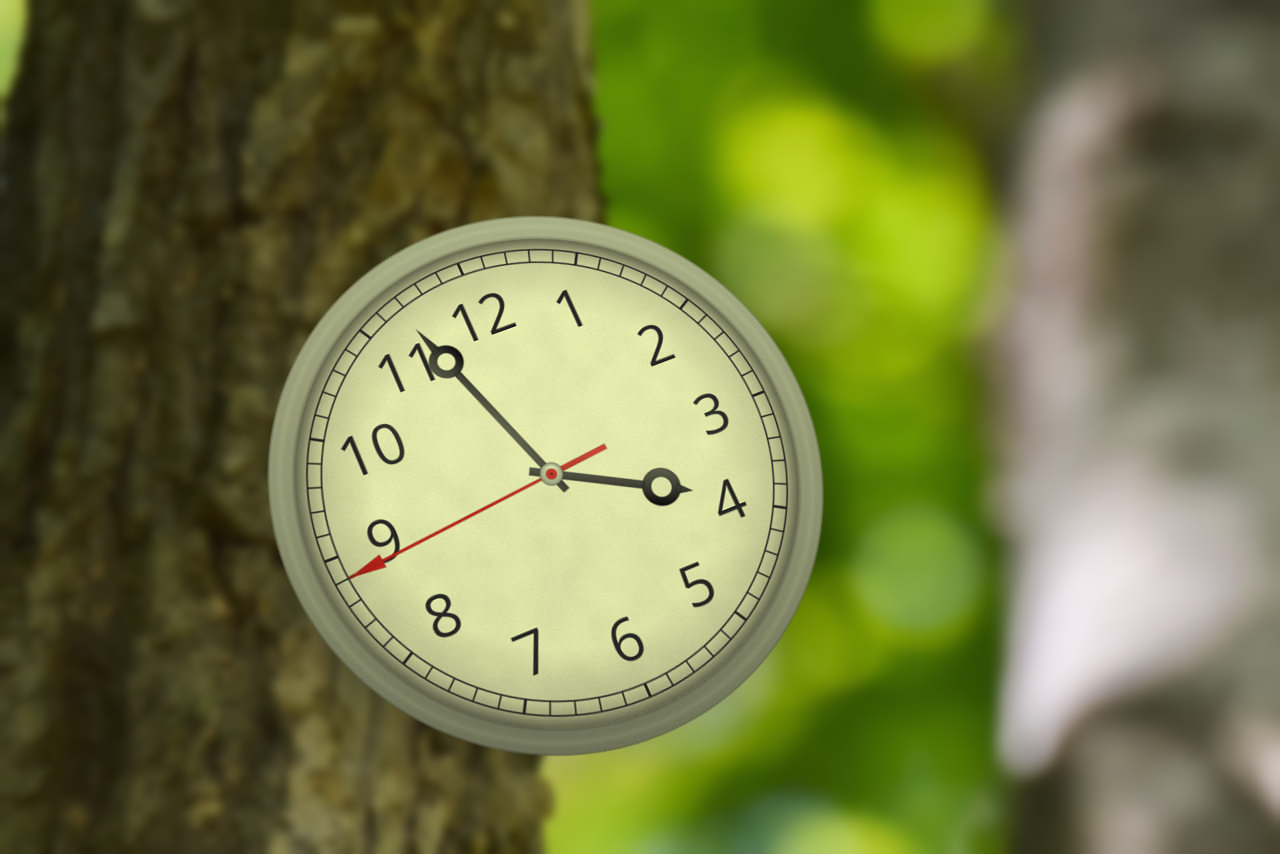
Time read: **3:56:44**
